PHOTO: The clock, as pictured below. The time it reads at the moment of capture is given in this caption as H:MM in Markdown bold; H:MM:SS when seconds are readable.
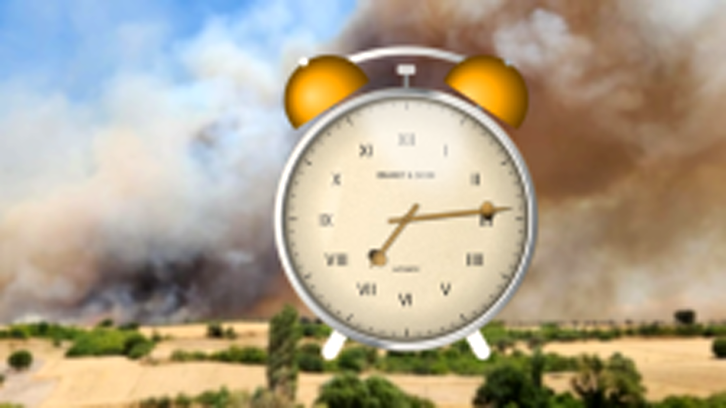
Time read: **7:14**
